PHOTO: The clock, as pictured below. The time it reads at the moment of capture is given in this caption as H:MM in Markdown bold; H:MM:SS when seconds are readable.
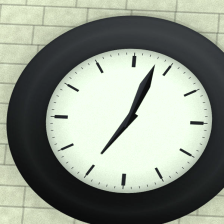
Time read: **7:03**
